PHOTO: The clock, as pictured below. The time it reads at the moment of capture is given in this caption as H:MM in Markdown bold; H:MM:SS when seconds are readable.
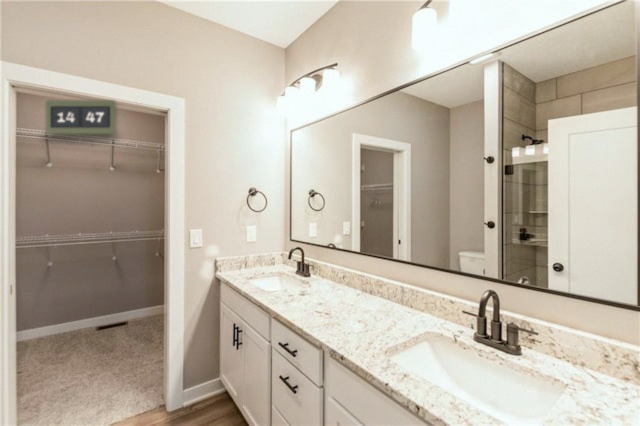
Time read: **14:47**
